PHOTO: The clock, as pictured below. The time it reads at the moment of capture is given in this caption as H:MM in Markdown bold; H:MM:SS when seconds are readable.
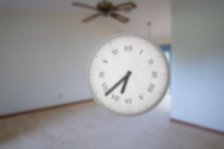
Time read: **6:38**
